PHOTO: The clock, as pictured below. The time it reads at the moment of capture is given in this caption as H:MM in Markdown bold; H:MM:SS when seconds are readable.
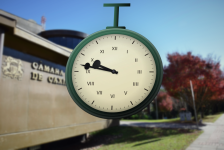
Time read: **9:47**
